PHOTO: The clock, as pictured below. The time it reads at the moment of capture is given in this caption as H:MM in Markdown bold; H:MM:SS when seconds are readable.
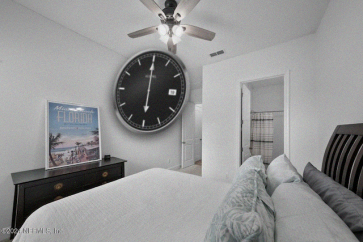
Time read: **6:00**
